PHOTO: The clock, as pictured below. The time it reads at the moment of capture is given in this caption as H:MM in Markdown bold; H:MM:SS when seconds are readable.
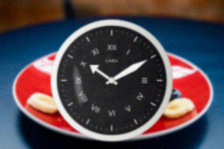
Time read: **10:10**
